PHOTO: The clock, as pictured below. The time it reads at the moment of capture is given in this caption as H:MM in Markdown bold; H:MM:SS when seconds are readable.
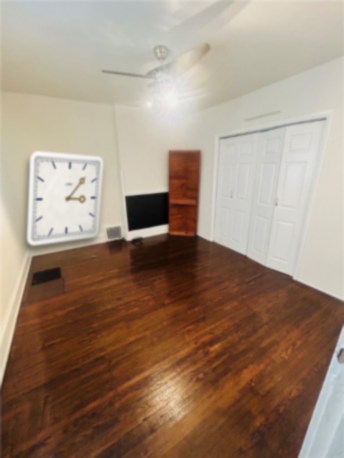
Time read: **3:07**
